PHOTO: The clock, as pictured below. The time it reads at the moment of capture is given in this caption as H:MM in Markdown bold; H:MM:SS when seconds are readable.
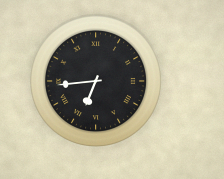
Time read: **6:44**
